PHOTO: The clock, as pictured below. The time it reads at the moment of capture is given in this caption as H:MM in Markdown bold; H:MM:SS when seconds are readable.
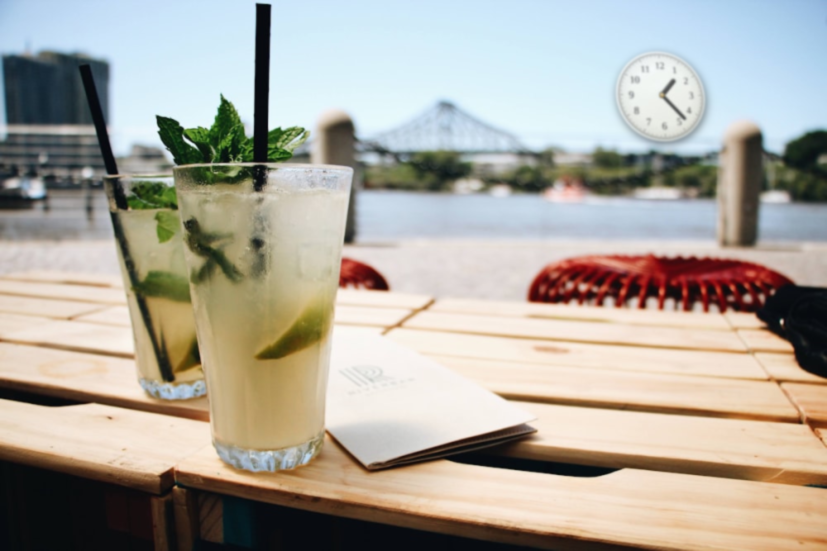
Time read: **1:23**
